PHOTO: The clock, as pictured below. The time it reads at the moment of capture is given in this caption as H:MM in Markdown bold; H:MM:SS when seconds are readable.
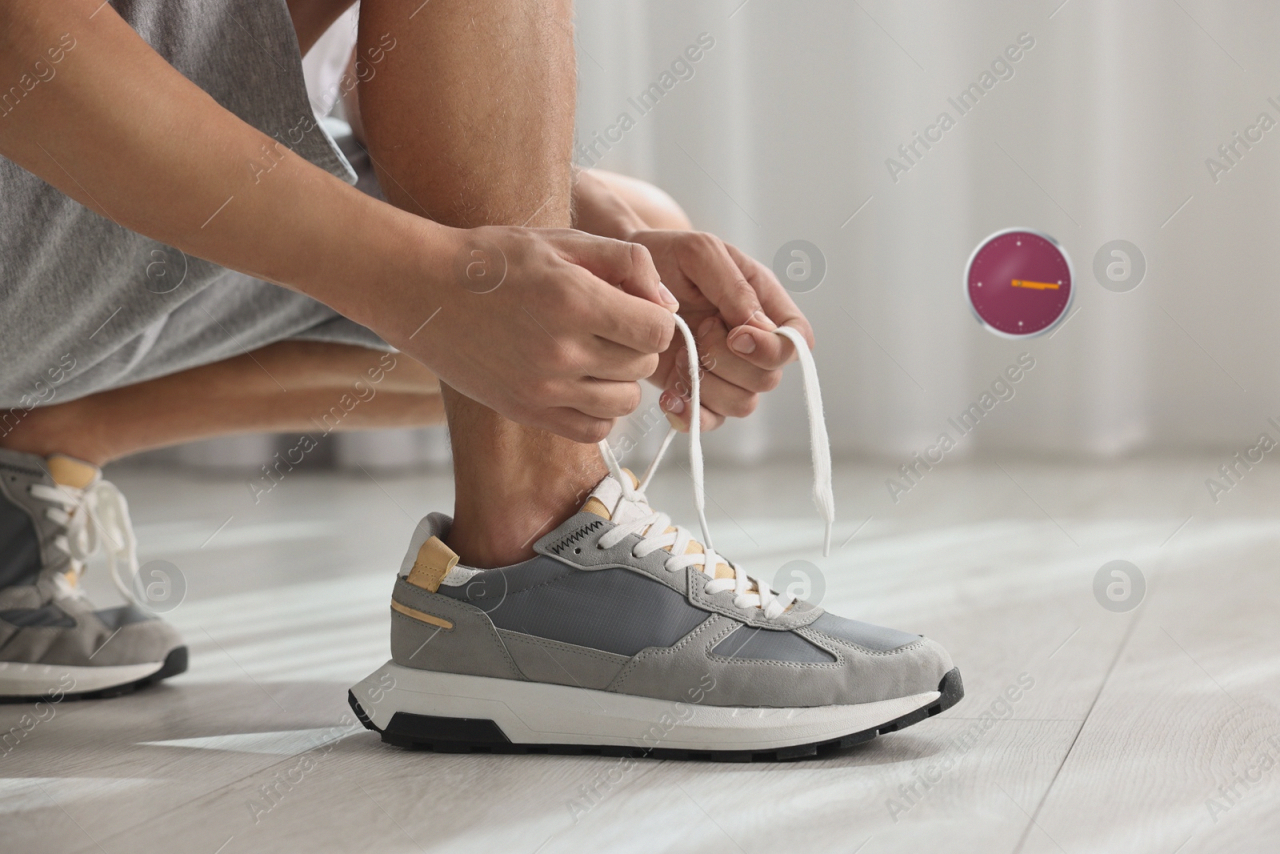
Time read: **3:16**
